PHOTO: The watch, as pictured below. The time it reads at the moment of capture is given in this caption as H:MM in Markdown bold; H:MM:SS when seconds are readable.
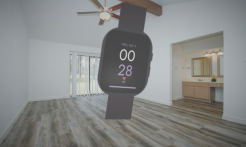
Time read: **0:28**
